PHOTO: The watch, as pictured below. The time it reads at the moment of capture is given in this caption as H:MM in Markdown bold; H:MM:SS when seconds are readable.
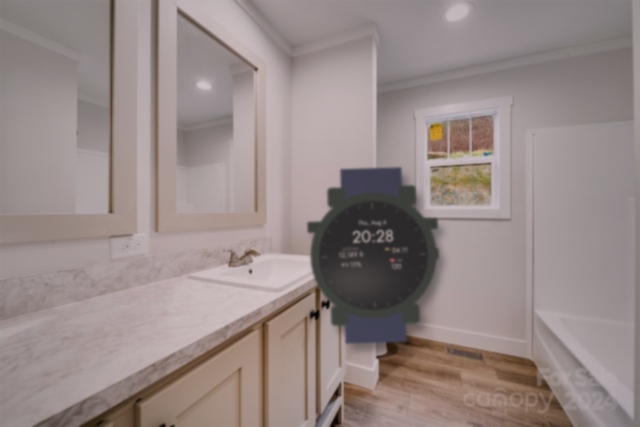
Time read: **20:28**
